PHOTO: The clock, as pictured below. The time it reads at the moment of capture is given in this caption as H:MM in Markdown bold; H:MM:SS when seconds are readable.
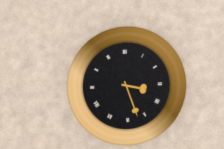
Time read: **3:27**
